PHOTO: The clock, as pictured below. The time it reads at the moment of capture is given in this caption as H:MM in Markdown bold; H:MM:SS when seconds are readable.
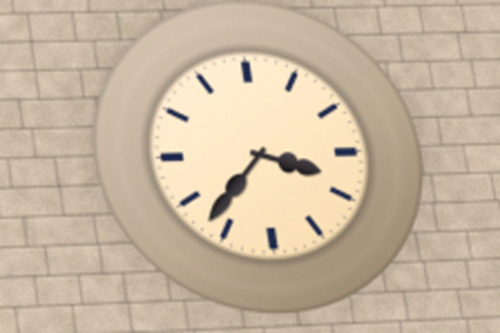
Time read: **3:37**
